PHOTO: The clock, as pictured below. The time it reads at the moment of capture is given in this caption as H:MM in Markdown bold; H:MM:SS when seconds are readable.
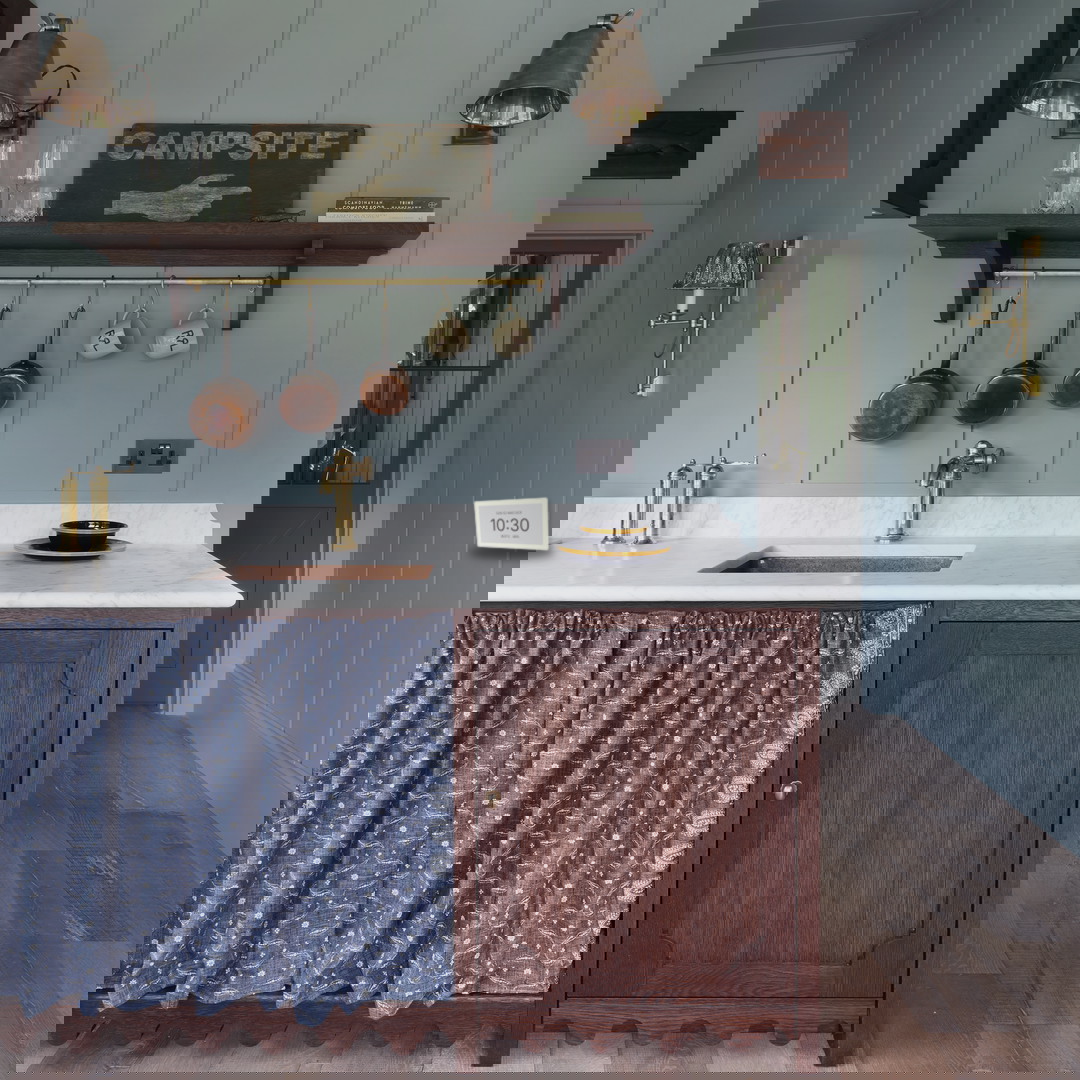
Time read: **10:30**
